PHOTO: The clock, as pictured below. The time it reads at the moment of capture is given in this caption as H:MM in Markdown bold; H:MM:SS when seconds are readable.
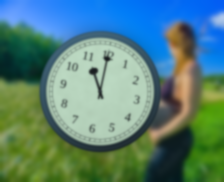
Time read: **11:00**
